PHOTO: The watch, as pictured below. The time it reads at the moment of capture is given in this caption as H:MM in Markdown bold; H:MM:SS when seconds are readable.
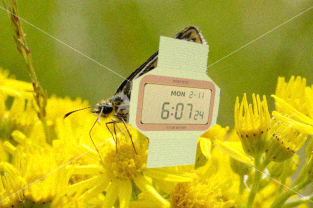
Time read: **6:07:24**
